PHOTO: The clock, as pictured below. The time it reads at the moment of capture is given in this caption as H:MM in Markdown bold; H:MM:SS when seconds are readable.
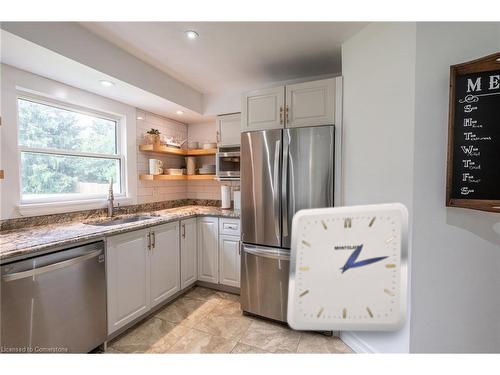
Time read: **1:13**
